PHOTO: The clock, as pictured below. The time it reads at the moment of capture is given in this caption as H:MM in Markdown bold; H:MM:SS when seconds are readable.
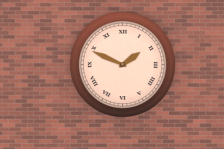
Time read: **1:49**
